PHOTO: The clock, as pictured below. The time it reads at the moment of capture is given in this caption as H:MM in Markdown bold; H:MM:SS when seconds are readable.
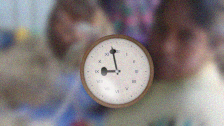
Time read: **8:58**
